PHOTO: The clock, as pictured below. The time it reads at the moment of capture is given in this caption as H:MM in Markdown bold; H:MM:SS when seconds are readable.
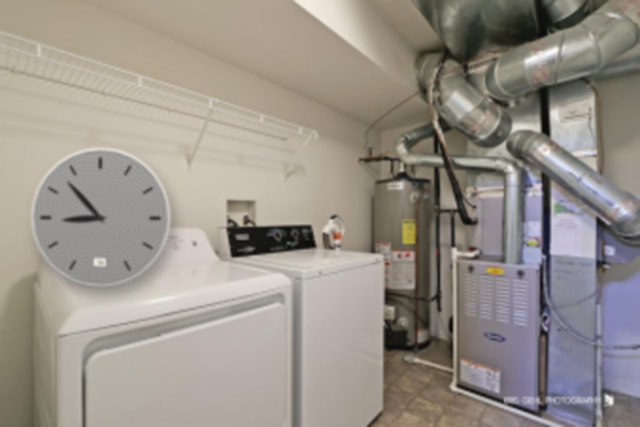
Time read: **8:53**
